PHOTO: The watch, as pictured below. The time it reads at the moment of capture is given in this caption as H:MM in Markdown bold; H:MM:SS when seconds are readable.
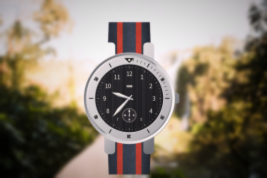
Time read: **9:37**
